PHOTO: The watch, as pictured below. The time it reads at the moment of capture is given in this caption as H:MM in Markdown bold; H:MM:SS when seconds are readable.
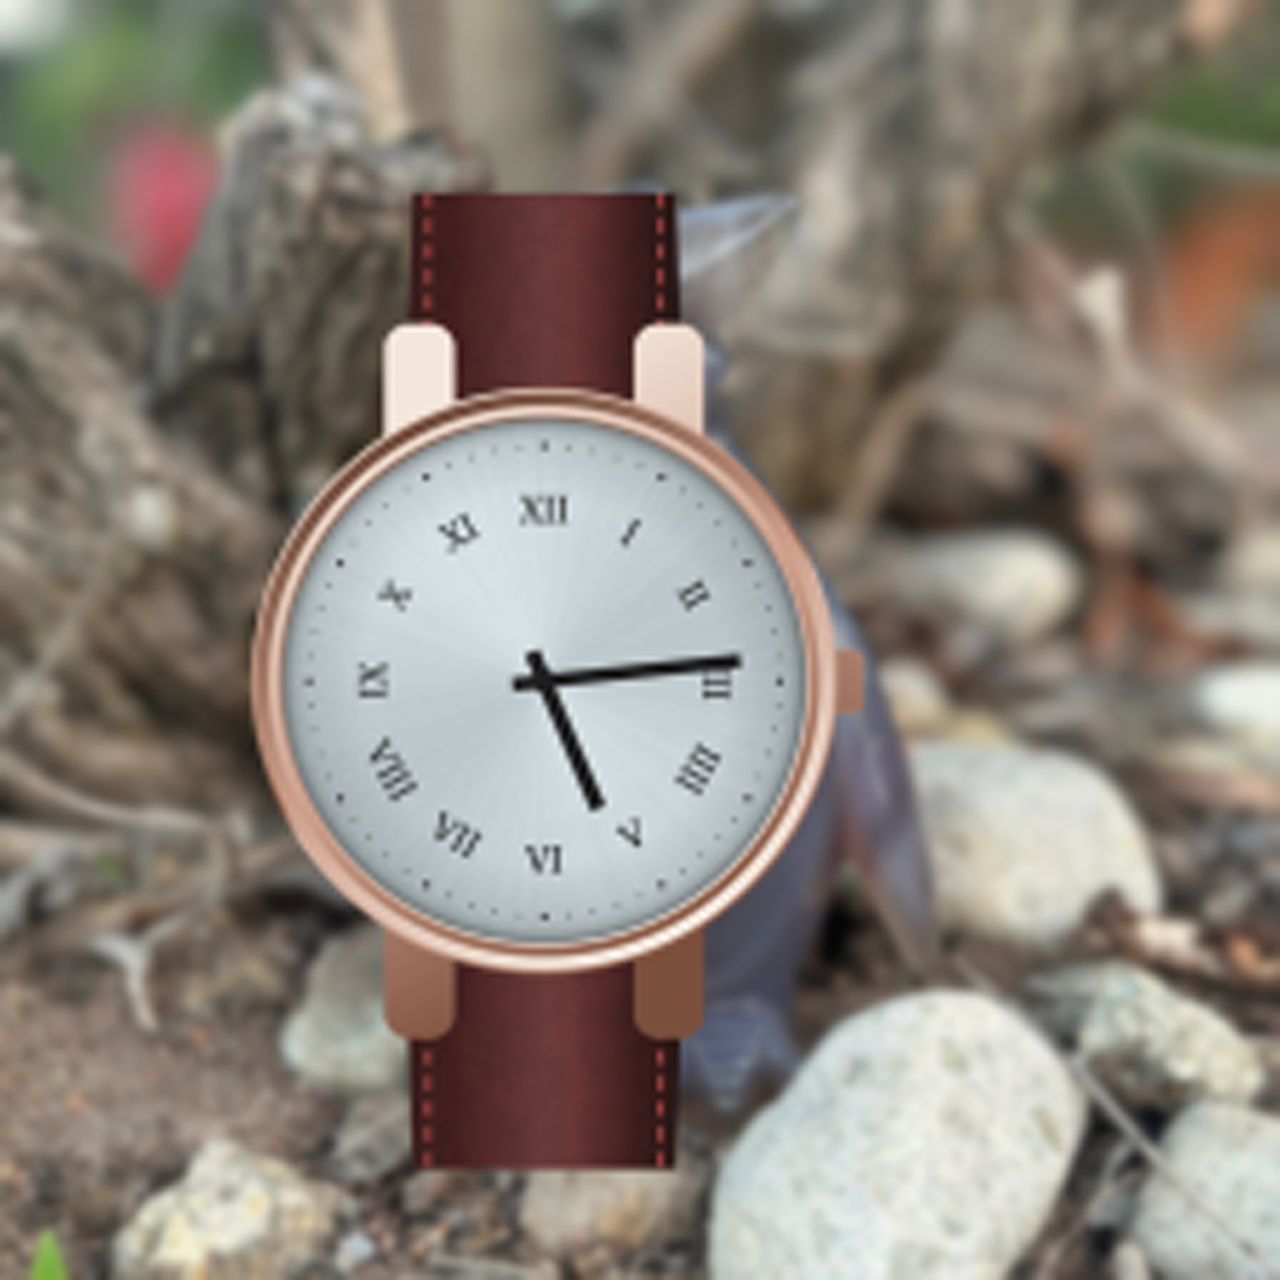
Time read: **5:14**
